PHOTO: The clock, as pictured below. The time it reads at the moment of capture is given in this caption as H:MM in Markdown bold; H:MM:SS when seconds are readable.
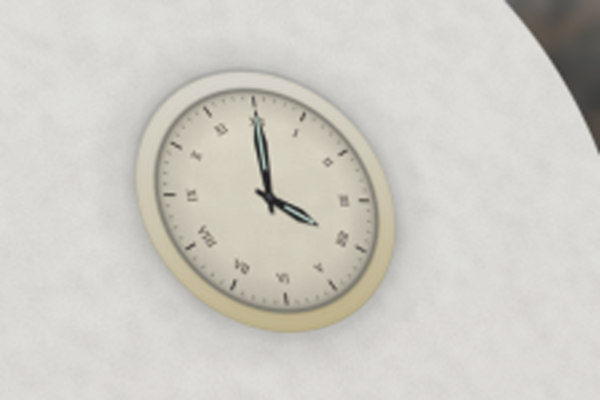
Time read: **4:00**
